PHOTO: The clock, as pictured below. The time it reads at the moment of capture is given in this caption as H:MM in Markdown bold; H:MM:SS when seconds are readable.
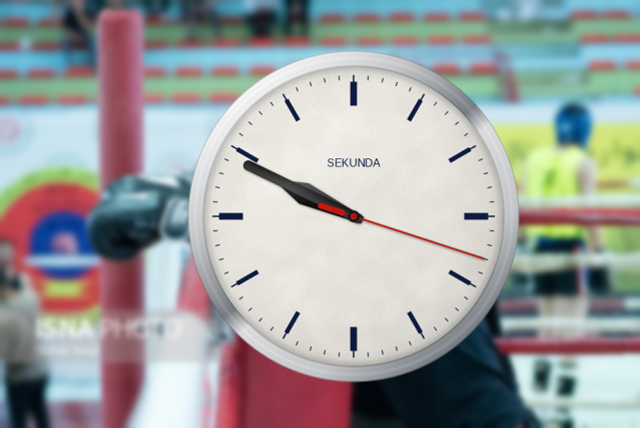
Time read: **9:49:18**
